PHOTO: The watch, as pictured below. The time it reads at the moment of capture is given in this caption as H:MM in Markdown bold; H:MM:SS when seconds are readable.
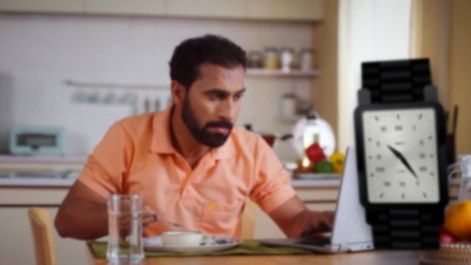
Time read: **10:24**
